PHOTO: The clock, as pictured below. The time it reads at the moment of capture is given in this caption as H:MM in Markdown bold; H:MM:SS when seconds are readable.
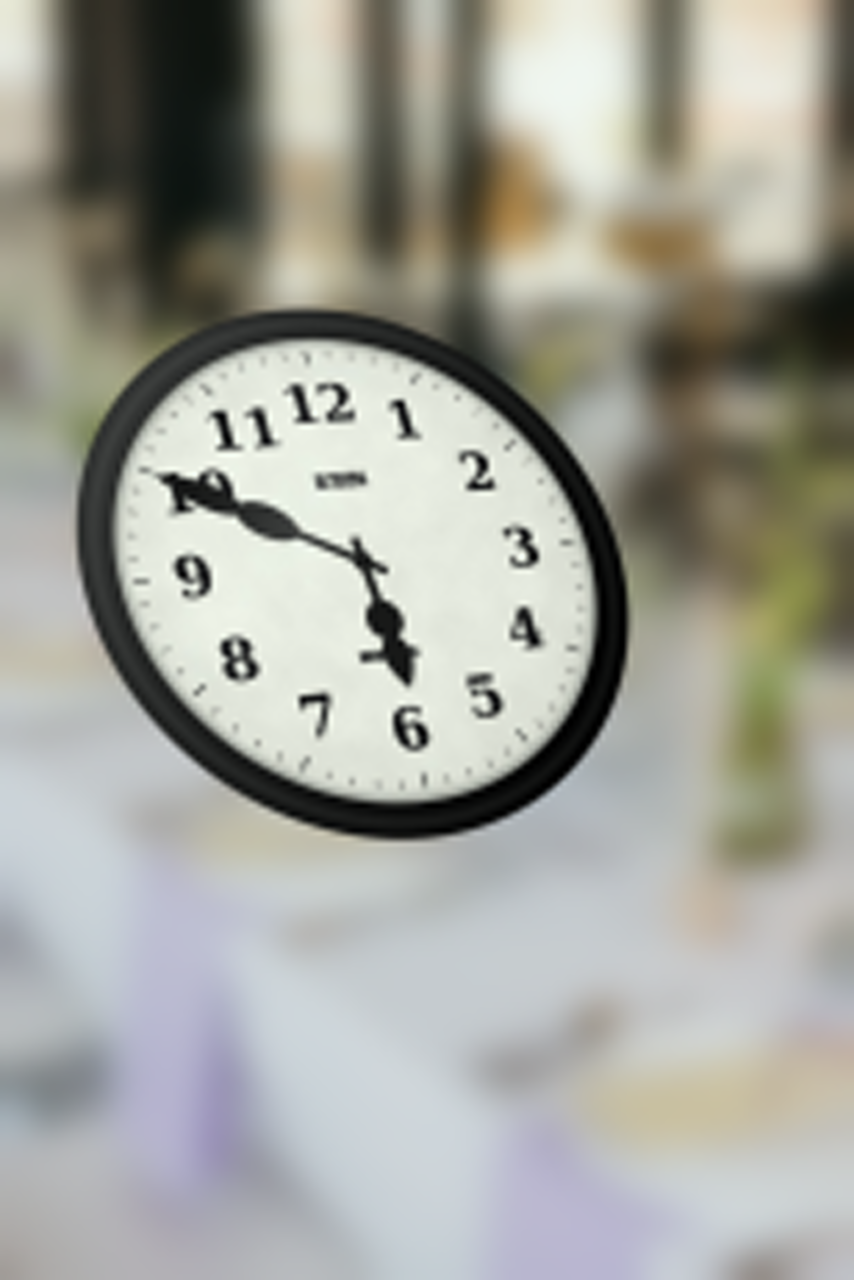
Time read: **5:50**
